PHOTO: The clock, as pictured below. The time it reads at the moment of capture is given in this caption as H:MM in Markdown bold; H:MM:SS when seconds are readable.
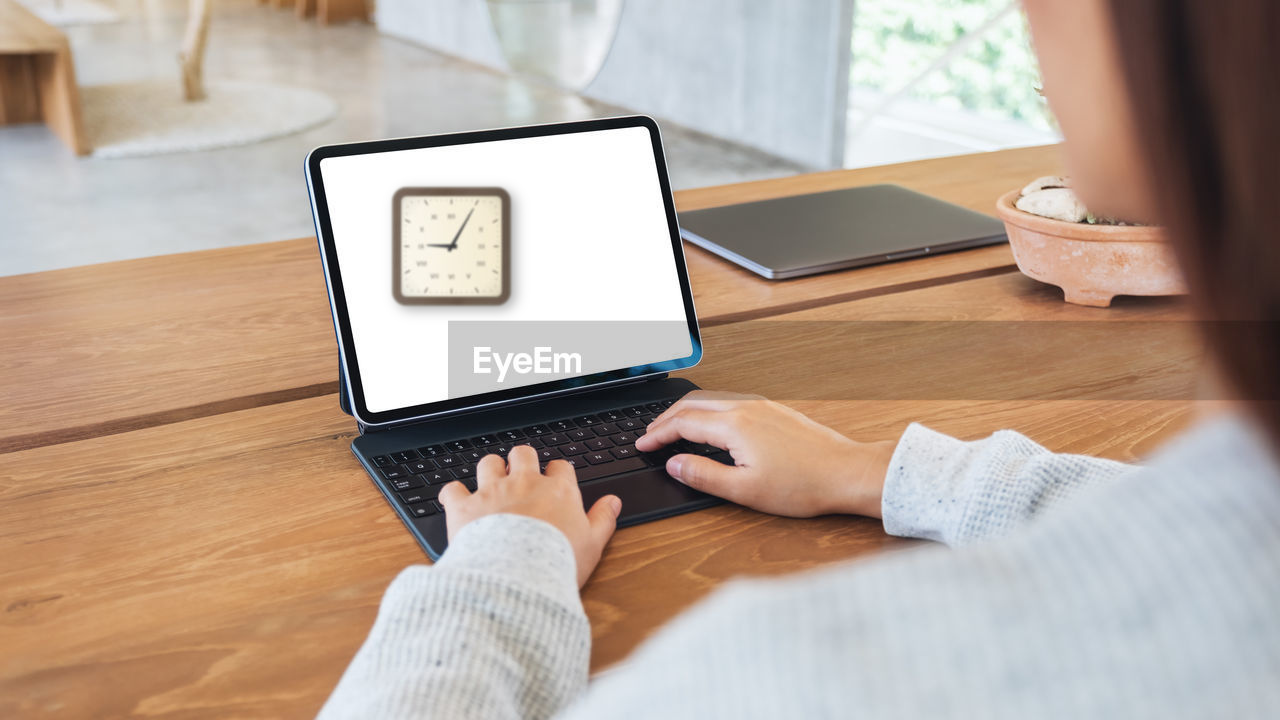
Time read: **9:05**
